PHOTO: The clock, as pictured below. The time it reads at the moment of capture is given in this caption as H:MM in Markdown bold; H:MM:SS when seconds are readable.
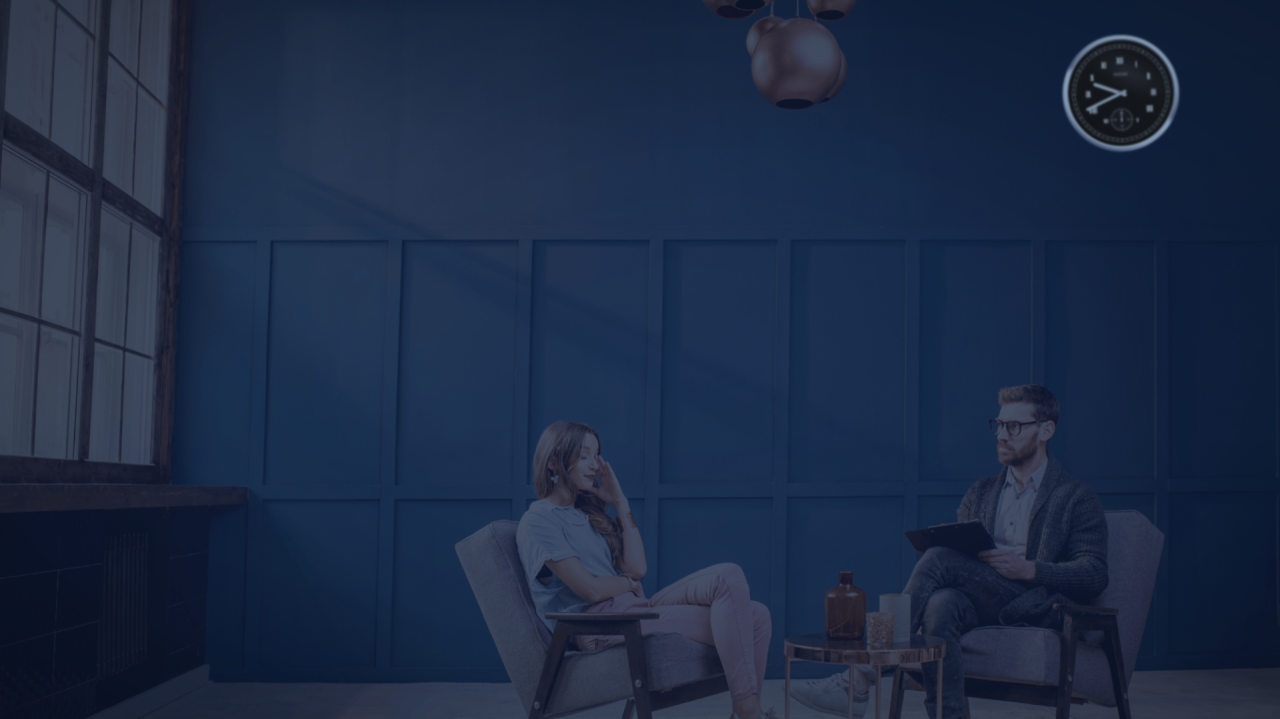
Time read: **9:41**
